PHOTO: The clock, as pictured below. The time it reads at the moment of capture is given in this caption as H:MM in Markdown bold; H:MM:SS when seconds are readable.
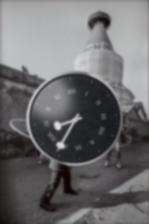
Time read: **8:36**
